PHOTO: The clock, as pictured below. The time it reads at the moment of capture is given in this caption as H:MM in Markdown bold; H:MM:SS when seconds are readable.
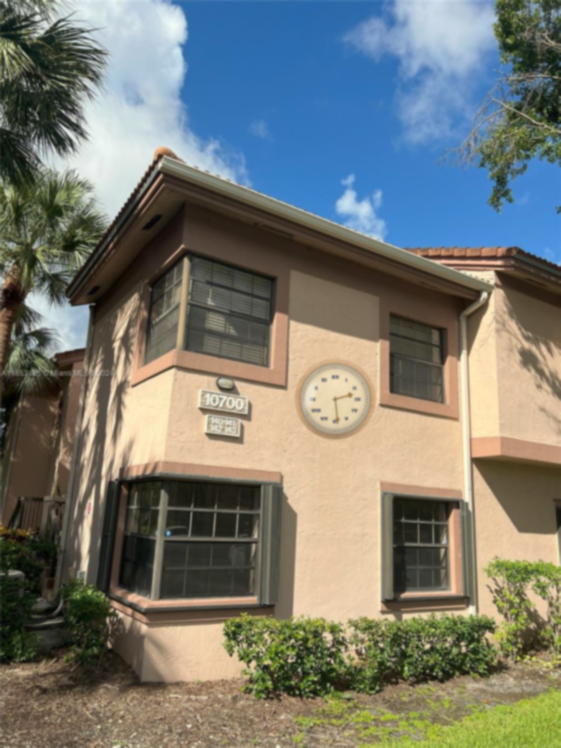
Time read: **2:29**
